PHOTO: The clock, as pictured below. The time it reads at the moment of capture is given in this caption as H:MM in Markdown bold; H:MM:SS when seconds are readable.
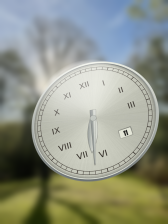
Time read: **6:32**
